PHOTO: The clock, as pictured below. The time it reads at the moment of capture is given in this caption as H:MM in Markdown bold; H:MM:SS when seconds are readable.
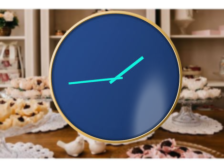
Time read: **1:44**
